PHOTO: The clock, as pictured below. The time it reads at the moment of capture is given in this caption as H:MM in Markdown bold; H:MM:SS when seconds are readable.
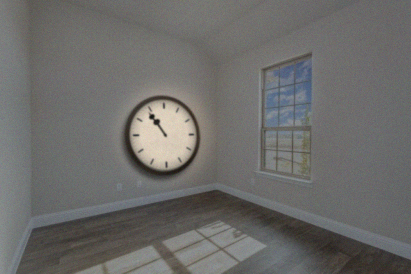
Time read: **10:54**
